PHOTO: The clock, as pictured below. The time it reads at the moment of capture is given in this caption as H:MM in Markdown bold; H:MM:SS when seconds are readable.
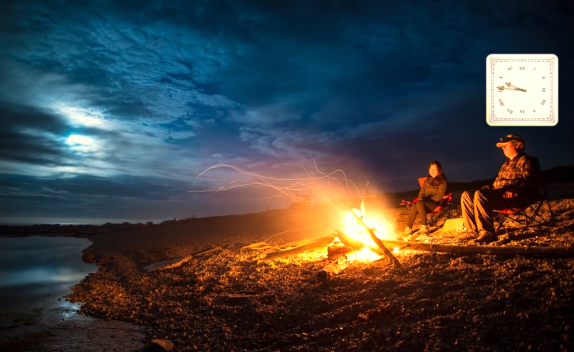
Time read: **9:46**
